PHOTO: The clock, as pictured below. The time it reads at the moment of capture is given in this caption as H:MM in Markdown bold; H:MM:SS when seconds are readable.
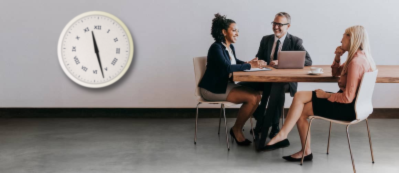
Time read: **11:27**
